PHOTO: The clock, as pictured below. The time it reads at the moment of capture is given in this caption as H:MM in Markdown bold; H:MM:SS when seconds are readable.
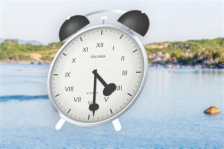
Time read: **4:29**
